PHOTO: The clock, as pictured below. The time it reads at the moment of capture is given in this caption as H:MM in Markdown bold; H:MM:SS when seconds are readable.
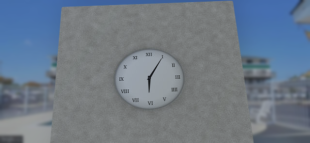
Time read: **6:05**
